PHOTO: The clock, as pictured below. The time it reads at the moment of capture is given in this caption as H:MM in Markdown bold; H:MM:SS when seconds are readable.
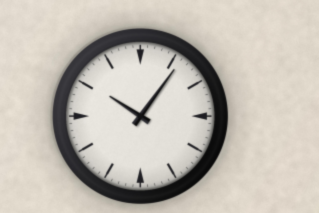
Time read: **10:06**
